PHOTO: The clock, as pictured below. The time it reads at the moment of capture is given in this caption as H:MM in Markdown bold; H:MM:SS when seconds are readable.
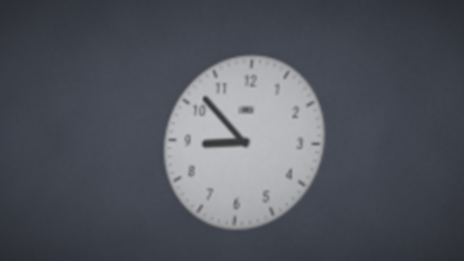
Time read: **8:52**
